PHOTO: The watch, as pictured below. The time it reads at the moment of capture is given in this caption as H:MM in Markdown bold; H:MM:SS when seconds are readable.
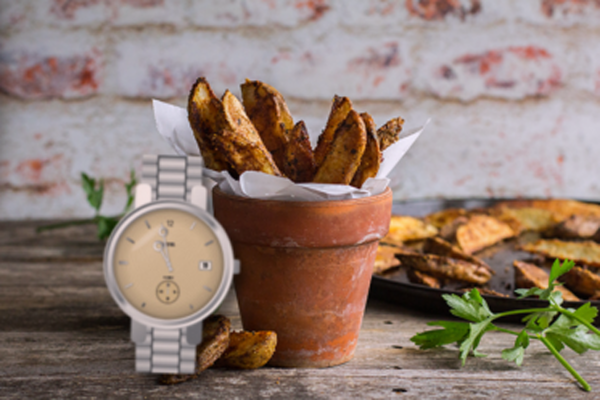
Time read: **10:58**
